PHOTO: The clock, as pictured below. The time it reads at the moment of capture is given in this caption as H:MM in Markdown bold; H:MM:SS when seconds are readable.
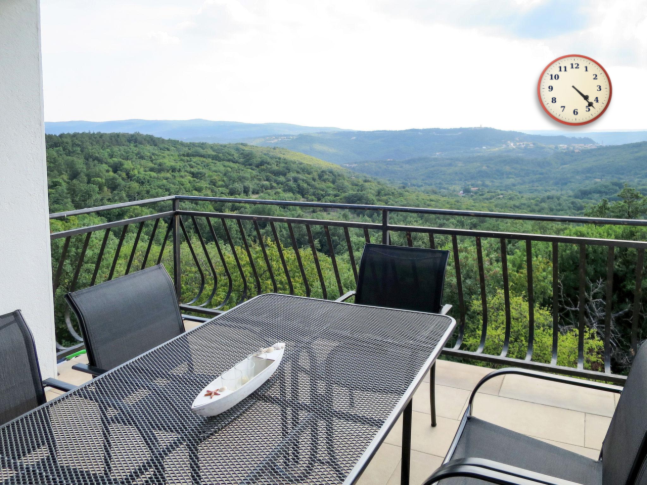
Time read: **4:23**
